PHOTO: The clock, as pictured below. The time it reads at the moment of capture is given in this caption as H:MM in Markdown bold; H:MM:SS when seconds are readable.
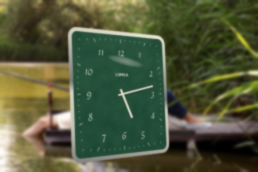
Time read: **5:13**
